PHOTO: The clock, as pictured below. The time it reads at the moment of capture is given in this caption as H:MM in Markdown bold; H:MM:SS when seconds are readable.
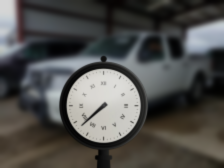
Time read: **7:38**
